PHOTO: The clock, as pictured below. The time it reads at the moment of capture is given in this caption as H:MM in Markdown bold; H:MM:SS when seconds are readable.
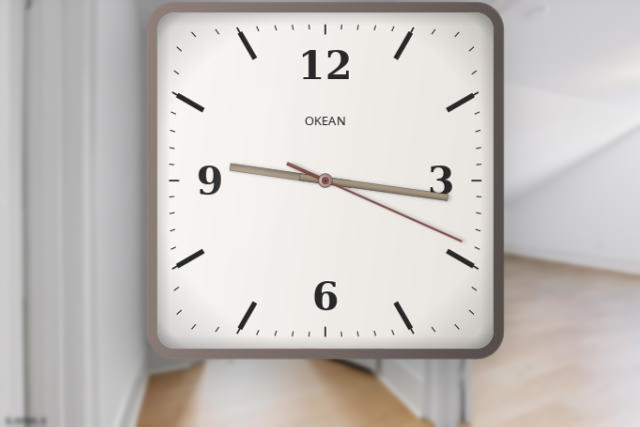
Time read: **9:16:19**
